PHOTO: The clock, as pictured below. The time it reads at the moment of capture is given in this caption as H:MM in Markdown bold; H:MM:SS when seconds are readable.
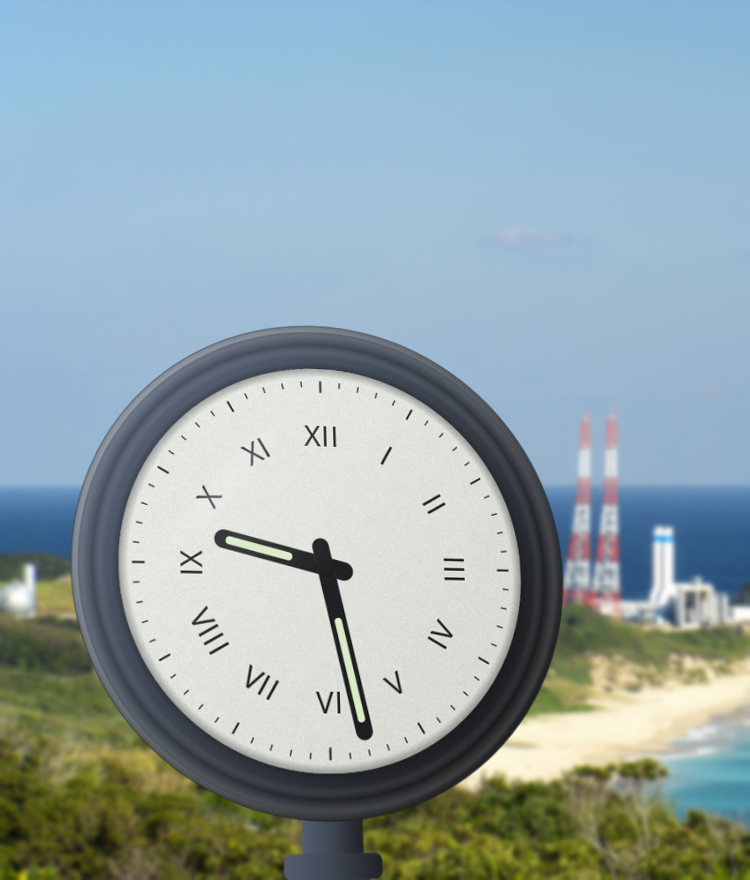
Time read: **9:28**
